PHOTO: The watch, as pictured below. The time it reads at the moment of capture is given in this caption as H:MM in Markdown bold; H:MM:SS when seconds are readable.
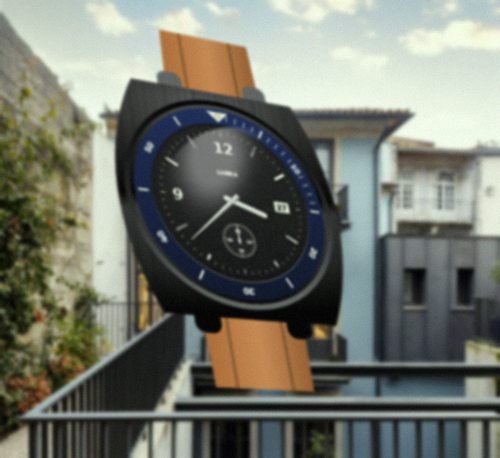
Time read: **3:38**
